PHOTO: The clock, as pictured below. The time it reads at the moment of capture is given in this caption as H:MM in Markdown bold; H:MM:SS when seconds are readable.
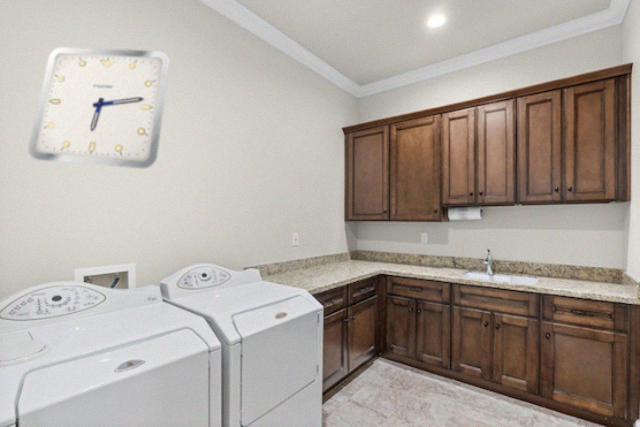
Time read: **6:13**
